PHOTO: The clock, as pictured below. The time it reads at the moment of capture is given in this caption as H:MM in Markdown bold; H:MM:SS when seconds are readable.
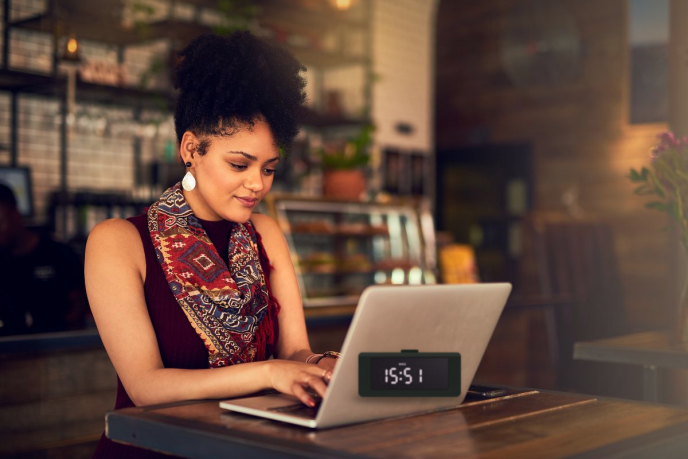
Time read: **15:51**
